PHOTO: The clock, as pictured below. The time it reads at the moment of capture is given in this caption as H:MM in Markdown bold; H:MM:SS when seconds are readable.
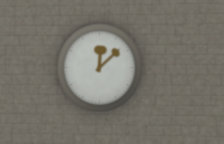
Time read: **12:08**
